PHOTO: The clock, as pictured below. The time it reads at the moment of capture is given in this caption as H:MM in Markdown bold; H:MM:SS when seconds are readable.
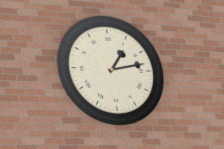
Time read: **1:13**
